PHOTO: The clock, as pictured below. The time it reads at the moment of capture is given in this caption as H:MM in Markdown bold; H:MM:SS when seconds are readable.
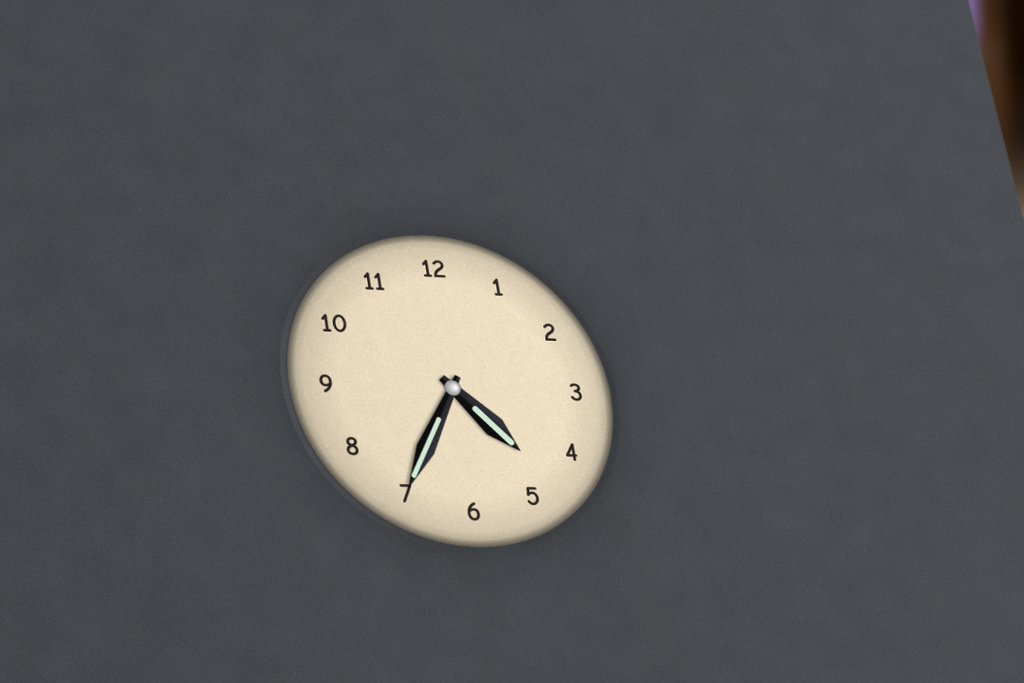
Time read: **4:35**
